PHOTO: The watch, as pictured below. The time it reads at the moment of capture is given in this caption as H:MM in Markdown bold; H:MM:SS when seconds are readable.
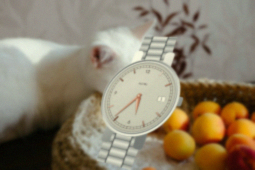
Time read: **5:36**
